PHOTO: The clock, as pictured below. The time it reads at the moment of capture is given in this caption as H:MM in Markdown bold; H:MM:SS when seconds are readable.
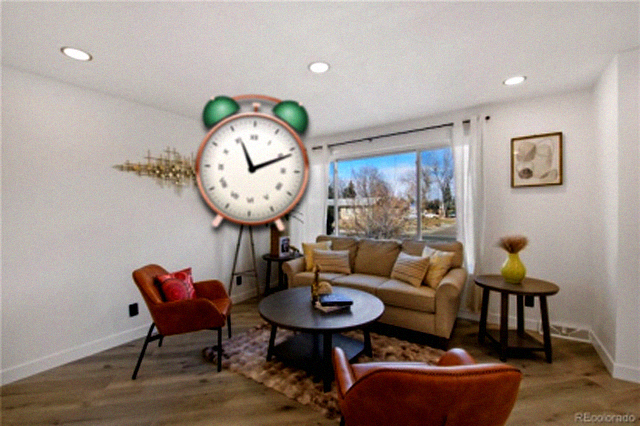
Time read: **11:11**
